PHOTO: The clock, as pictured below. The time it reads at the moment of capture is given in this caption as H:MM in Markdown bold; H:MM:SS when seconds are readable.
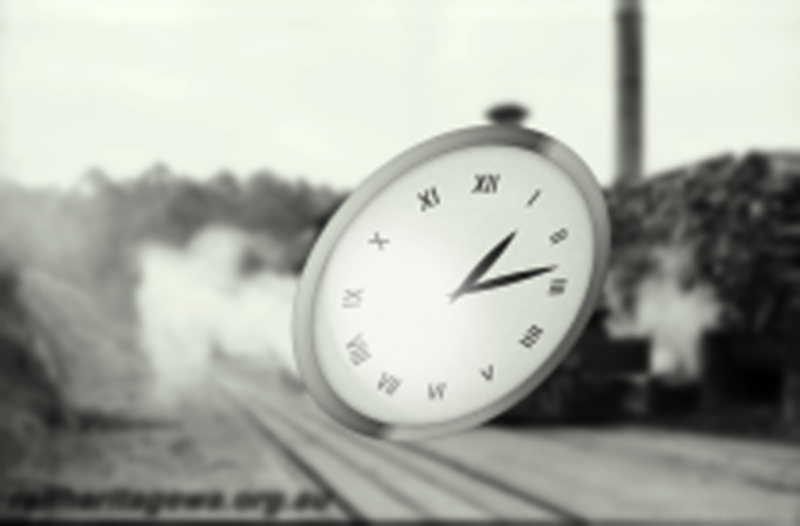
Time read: **1:13**
